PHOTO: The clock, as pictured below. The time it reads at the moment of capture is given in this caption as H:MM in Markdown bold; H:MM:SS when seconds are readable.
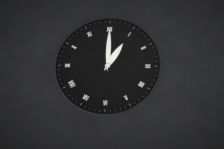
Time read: **1:00**
